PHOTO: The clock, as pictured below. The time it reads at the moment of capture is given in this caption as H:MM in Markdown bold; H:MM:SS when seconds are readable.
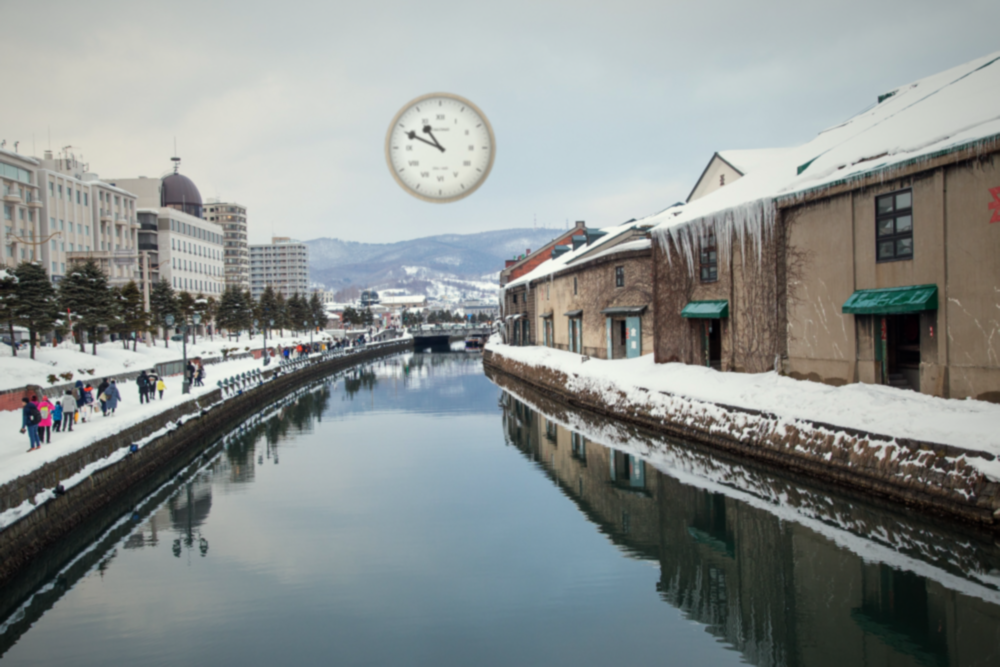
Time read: **10:49**
